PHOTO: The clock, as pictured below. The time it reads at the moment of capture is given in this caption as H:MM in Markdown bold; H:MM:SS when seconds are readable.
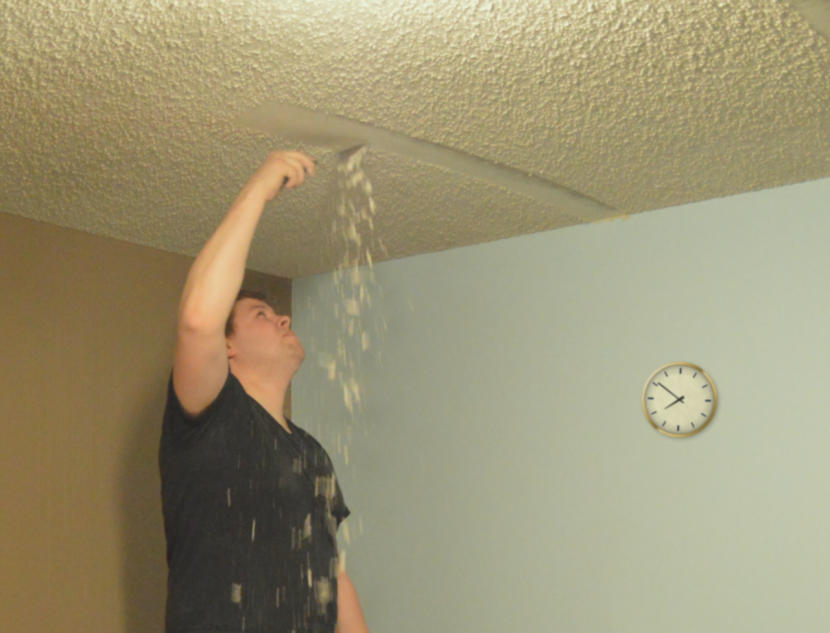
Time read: **7:51**
